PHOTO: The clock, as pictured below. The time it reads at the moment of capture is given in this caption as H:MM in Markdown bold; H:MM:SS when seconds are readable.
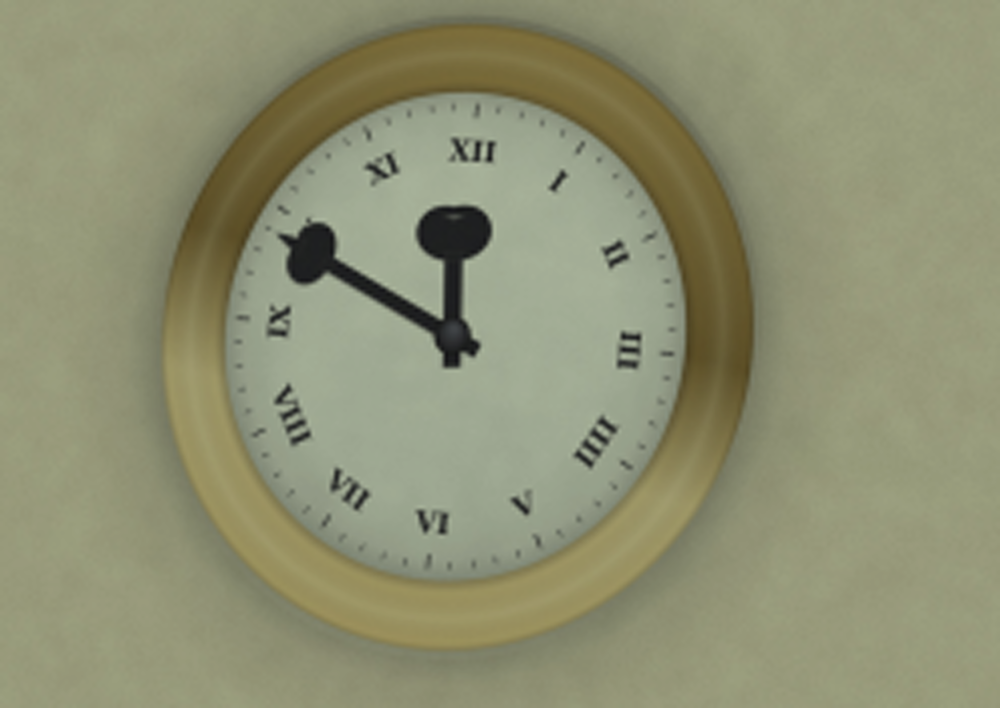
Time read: **11:49**
